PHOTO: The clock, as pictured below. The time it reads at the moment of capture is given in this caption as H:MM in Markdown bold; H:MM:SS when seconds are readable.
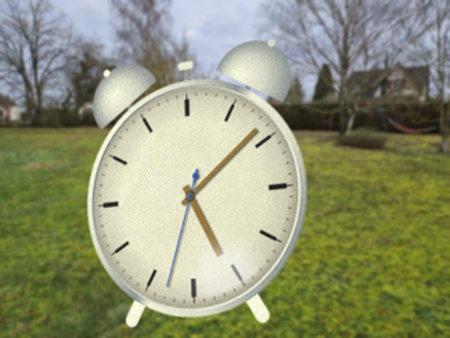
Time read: **5:08:33**
